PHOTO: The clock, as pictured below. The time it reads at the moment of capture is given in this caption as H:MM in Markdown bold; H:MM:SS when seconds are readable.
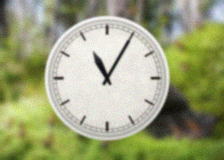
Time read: **11:05**
